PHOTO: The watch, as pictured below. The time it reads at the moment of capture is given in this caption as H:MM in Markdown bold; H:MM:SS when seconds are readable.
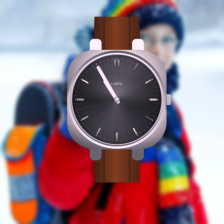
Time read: **10:55**
